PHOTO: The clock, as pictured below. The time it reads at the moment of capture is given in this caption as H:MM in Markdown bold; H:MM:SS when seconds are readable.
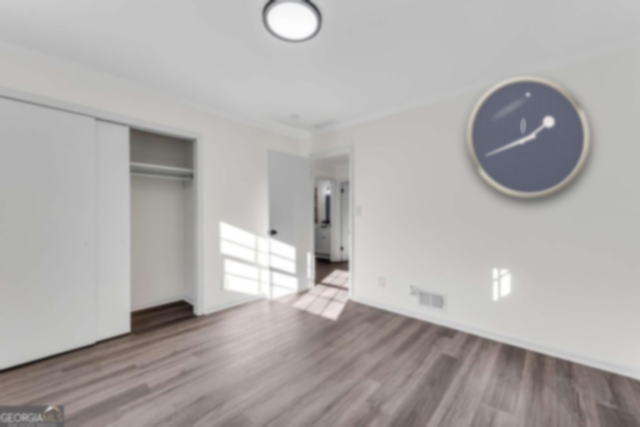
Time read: **1:41**
